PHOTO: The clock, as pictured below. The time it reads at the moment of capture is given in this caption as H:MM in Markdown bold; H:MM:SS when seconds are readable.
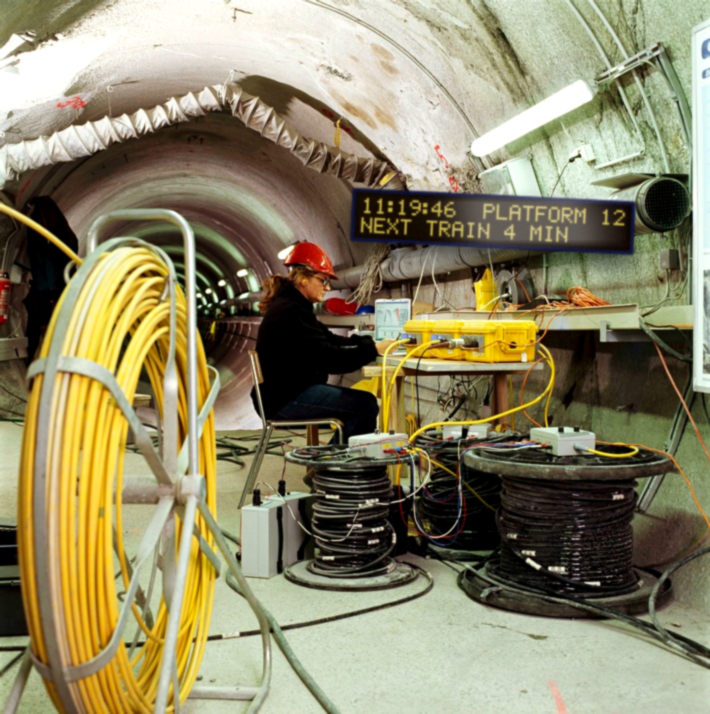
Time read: **11:19:46**
